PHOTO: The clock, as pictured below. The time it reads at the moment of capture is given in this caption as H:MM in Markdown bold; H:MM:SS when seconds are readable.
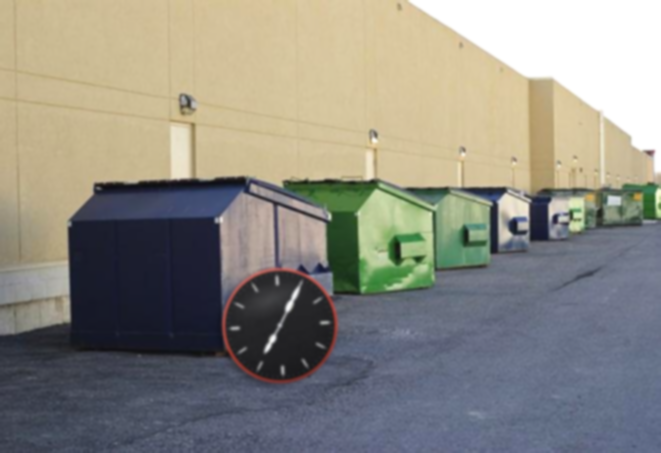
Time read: **7:05**
